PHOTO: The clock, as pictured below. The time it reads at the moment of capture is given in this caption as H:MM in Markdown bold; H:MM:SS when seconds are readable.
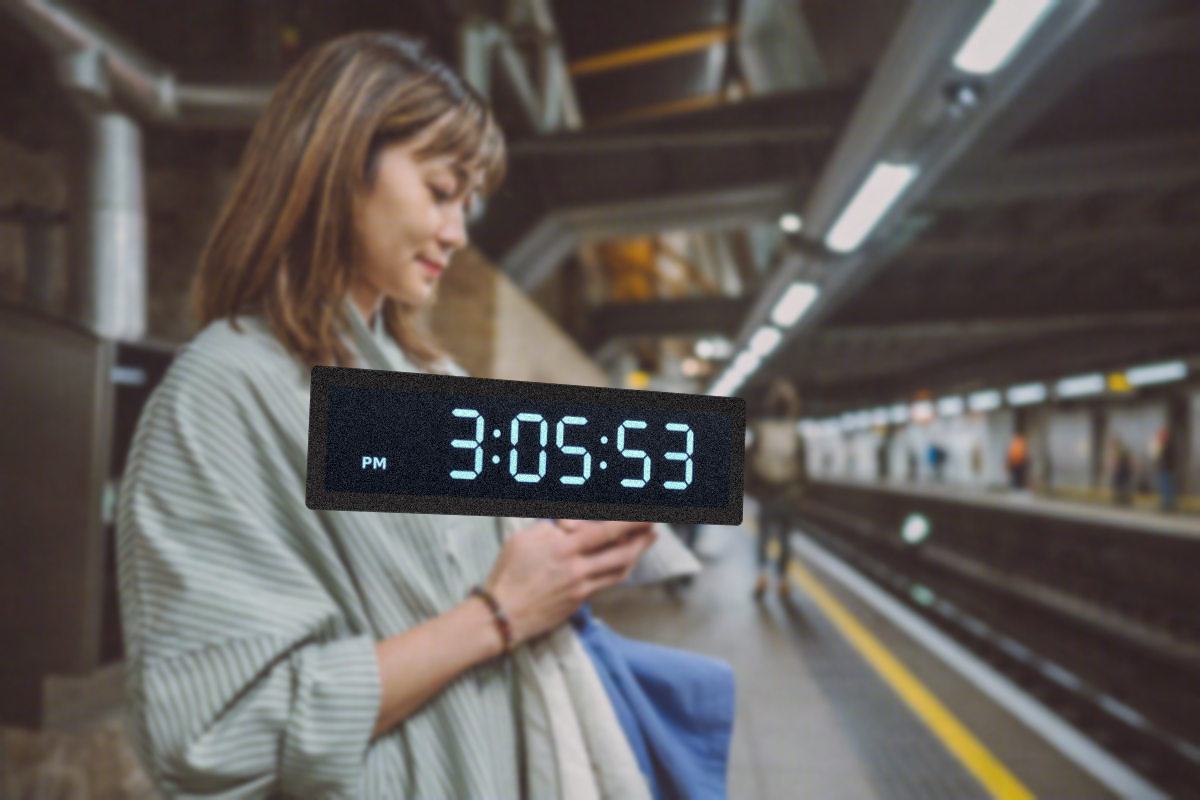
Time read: **3:05:53**
